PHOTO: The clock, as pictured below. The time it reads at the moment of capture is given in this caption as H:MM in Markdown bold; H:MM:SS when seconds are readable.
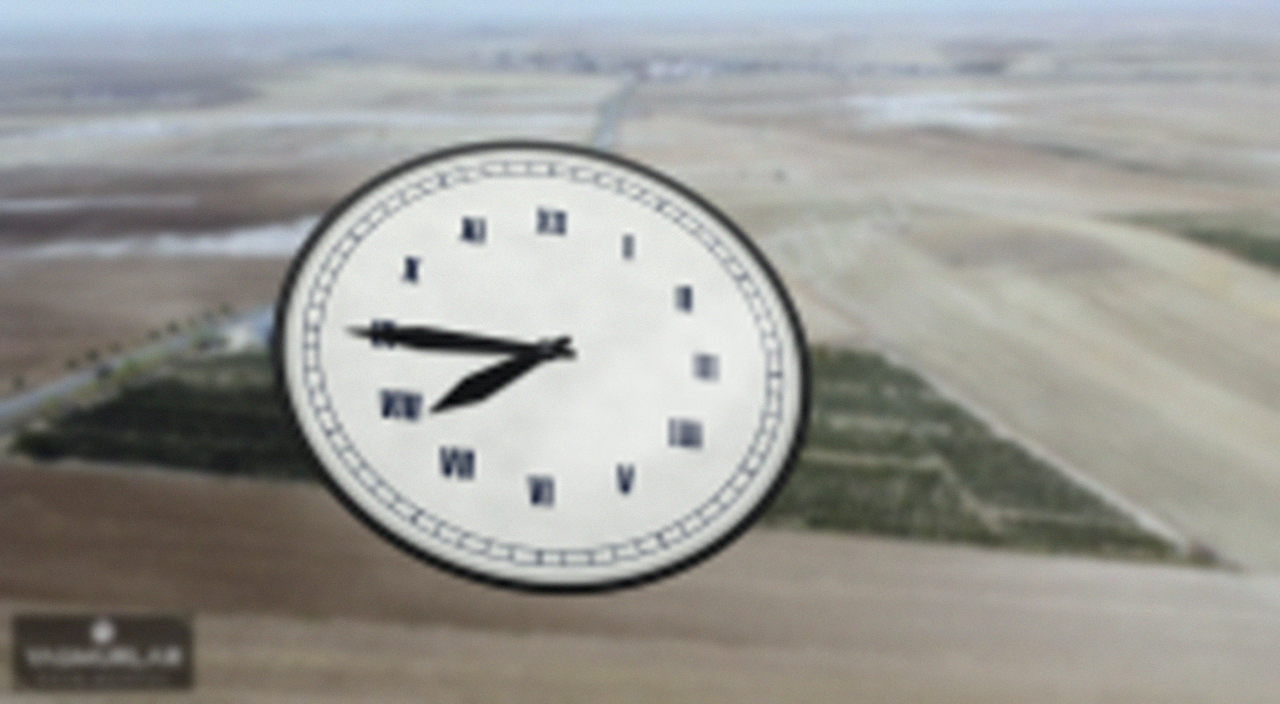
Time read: **7:45**
